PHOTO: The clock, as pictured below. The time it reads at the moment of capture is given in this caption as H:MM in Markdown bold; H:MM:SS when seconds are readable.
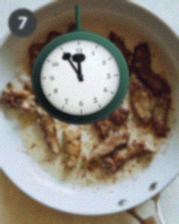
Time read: **11:55**
